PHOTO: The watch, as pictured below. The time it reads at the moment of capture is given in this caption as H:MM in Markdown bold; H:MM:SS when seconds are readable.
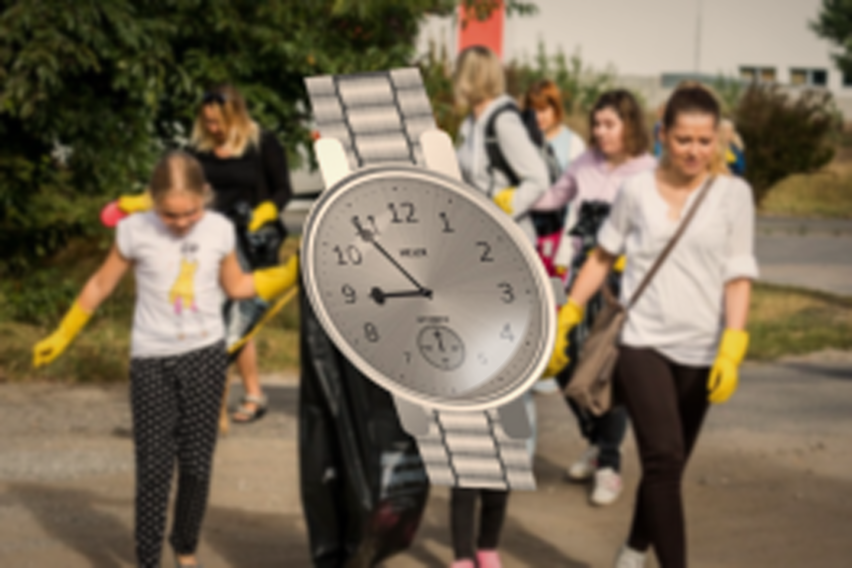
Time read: **8:54**
